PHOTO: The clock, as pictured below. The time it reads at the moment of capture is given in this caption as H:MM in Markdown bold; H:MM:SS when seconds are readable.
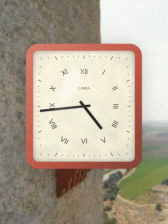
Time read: **4:44**
